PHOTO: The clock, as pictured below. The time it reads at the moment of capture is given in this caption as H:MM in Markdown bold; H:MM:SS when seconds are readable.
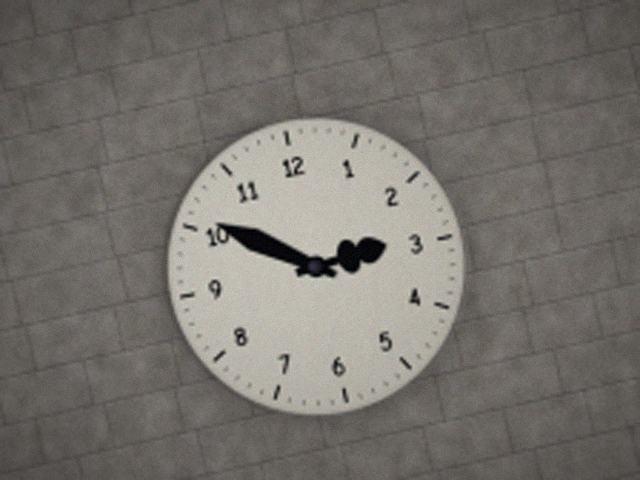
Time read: **2:51**
